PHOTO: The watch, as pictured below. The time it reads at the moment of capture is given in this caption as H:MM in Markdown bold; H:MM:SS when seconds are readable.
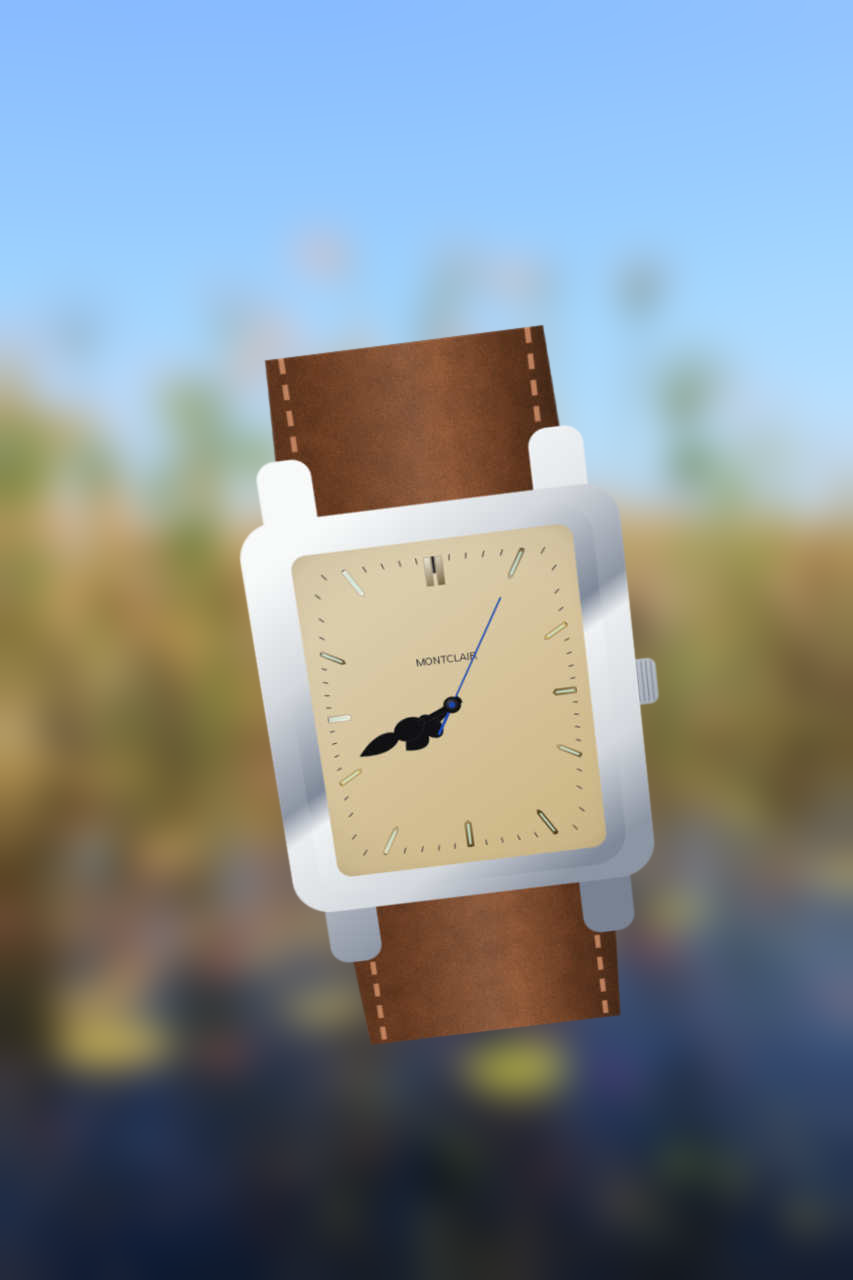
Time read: **7:41:05**
